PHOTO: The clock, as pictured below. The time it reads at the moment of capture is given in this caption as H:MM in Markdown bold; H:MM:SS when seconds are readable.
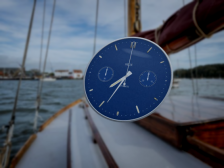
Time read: **7:34**
